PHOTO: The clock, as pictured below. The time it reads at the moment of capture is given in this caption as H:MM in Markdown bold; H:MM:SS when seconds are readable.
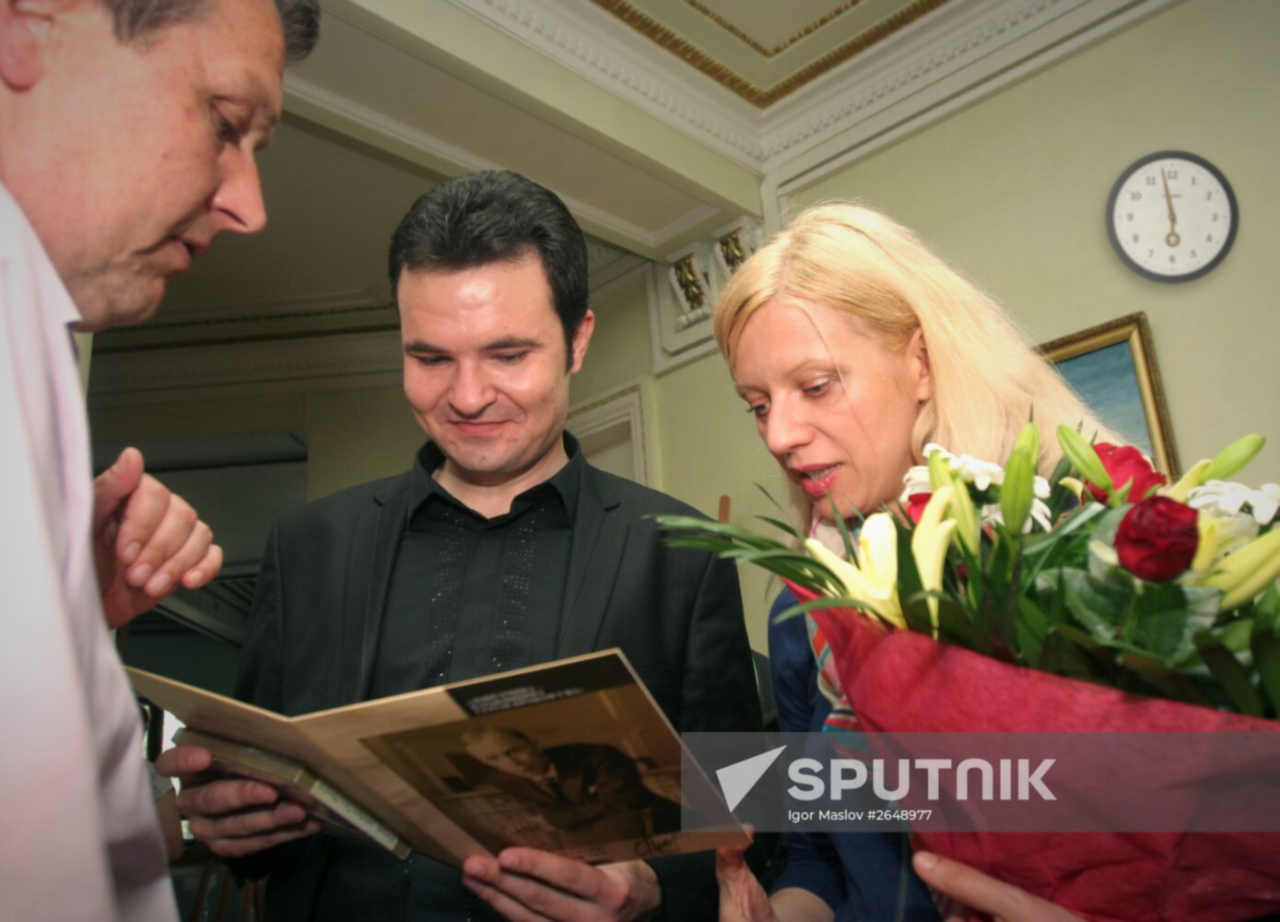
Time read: **5:58**
